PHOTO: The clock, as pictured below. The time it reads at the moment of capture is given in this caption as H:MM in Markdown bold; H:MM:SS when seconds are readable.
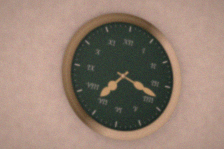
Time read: **7:18**
